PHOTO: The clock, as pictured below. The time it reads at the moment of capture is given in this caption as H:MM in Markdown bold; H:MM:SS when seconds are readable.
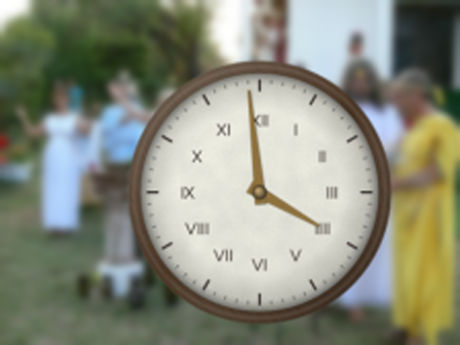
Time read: **3:59**
